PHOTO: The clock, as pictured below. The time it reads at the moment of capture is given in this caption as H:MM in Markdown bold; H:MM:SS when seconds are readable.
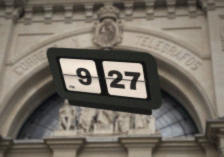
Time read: **9:27**
